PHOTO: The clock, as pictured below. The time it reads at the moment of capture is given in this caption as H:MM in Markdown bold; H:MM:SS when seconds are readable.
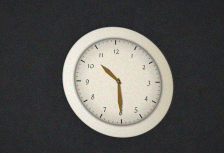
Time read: **10:30**
